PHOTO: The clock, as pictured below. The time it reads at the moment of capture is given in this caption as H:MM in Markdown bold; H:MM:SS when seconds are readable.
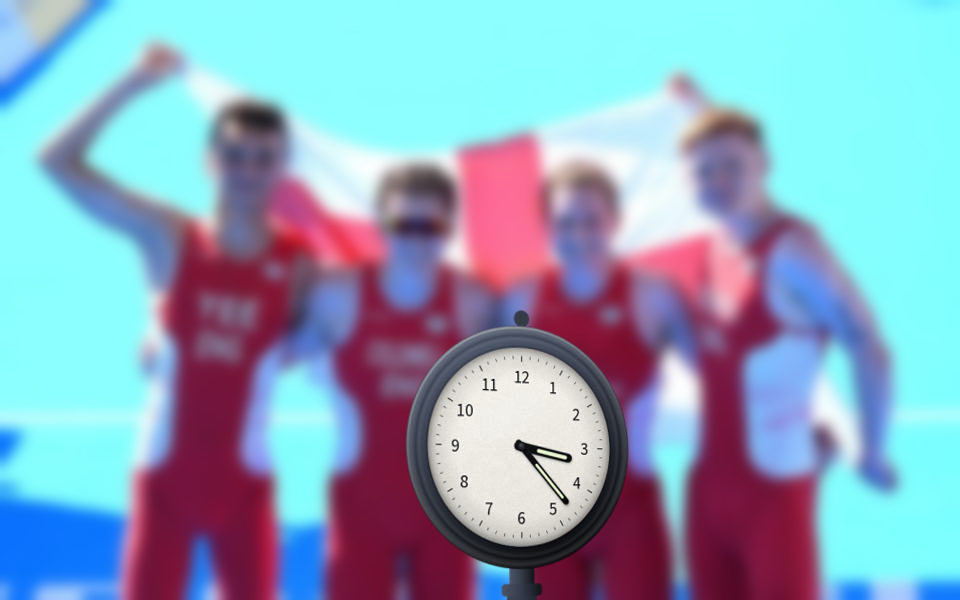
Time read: **3:23**
